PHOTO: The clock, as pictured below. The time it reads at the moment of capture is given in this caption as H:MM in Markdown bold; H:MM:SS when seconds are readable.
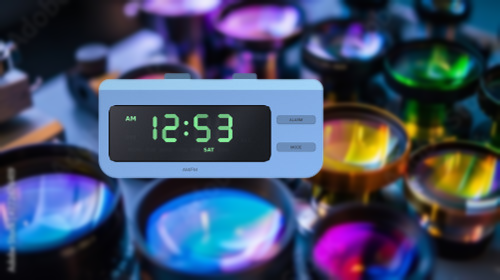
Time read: **12:53**
